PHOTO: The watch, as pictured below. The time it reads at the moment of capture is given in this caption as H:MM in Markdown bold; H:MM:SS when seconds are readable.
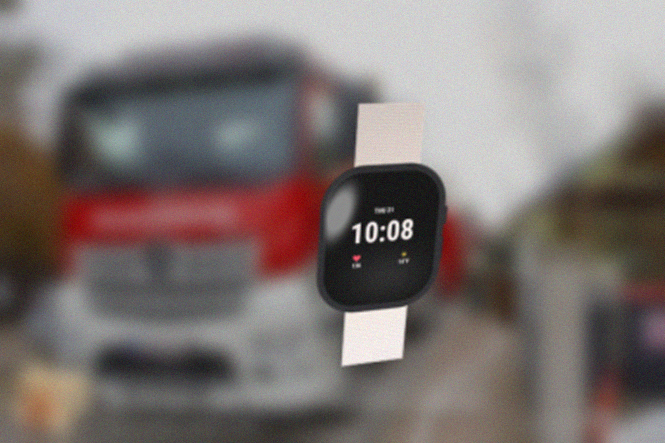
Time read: **10:08**
